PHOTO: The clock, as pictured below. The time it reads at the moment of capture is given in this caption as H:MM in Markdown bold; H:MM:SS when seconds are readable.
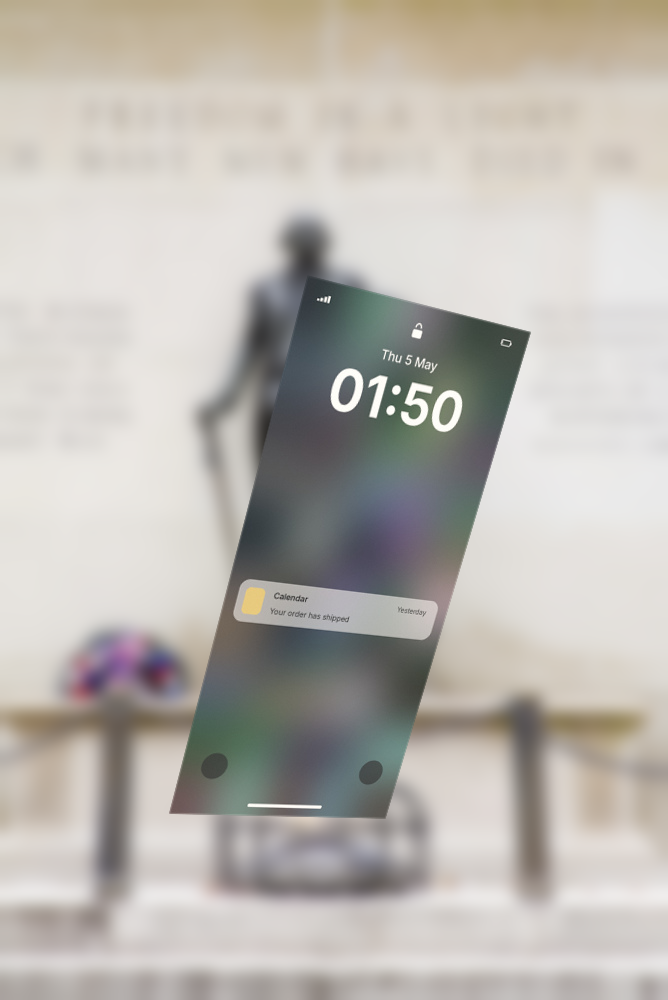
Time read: **1:50**
